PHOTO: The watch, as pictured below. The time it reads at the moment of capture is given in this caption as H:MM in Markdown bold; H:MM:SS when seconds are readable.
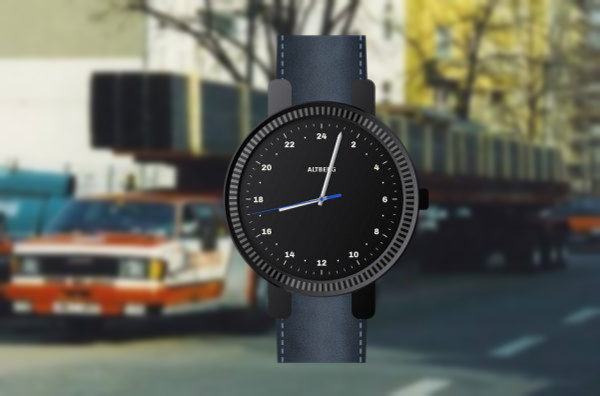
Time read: **17:02:43**
